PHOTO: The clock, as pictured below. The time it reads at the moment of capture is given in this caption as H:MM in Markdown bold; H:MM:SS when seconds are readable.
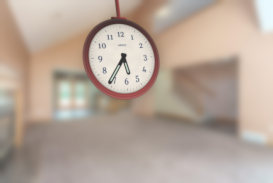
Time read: **5:36**
